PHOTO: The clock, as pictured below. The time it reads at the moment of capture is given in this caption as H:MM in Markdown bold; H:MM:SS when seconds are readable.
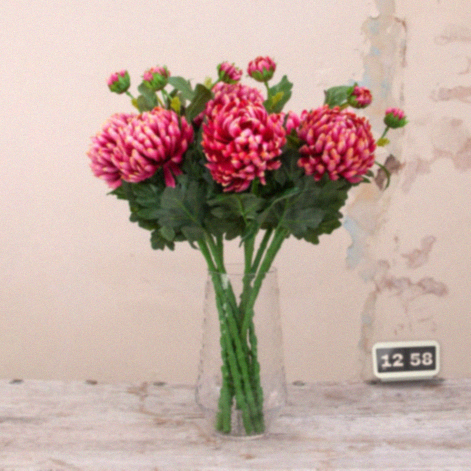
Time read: **12:58**
